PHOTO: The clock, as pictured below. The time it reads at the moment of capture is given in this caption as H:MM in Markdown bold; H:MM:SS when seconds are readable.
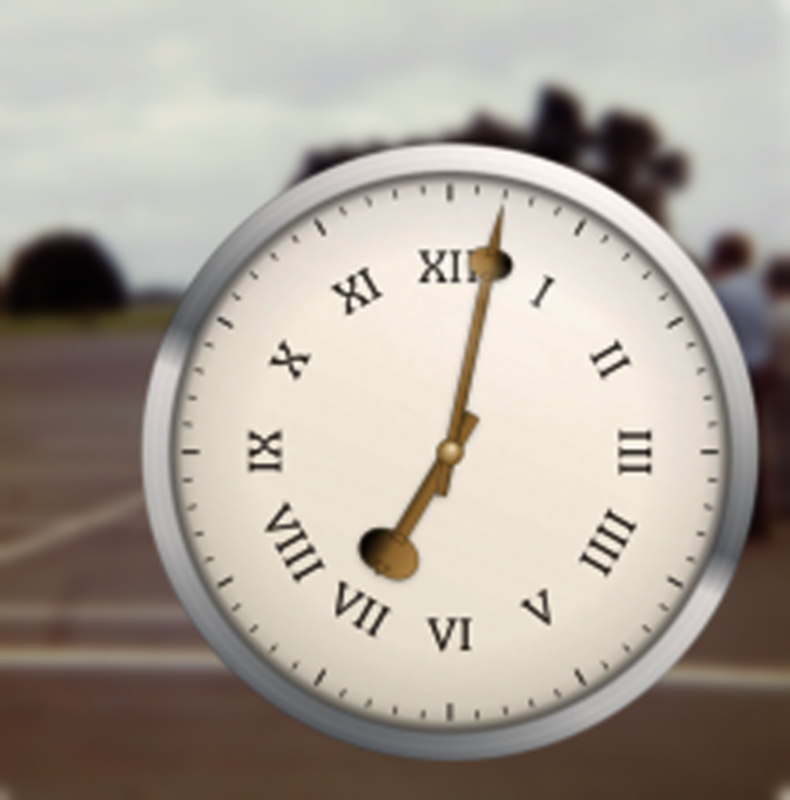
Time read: **7:02**
